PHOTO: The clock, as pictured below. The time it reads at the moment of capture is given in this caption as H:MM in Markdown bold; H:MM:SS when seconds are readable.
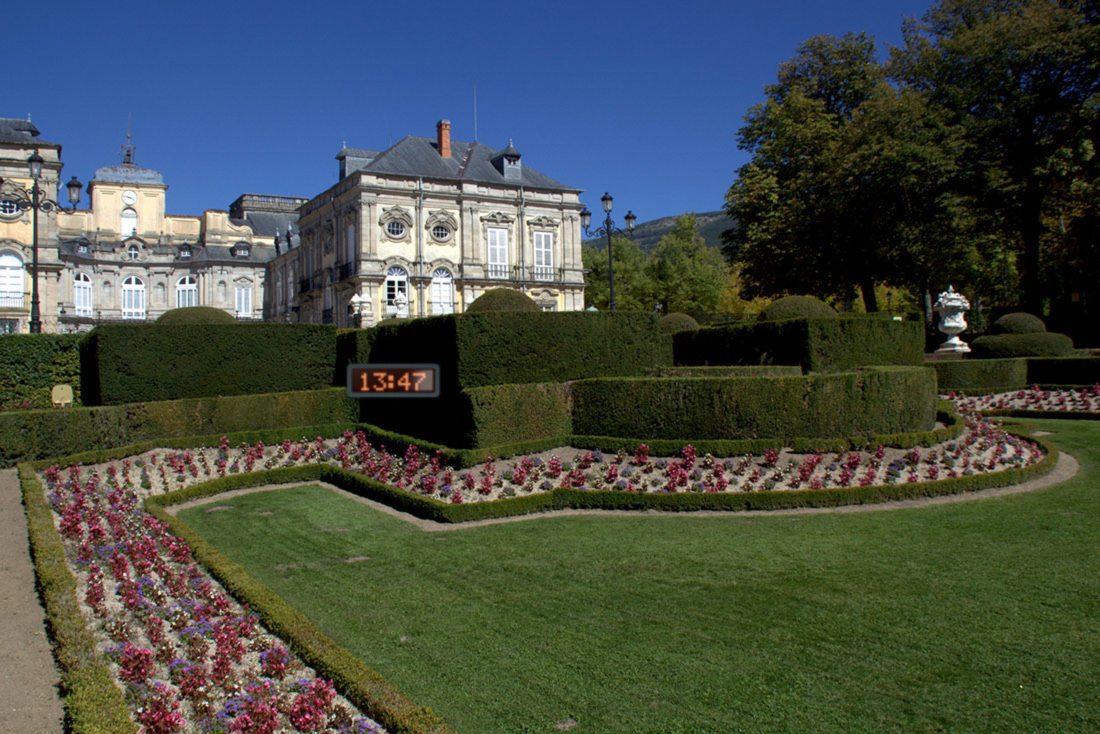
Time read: **13:47**
